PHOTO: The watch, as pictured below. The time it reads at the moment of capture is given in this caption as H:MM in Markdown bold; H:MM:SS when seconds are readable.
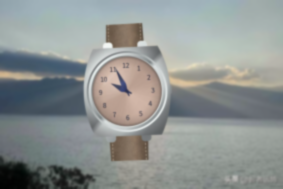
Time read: **9:56**
